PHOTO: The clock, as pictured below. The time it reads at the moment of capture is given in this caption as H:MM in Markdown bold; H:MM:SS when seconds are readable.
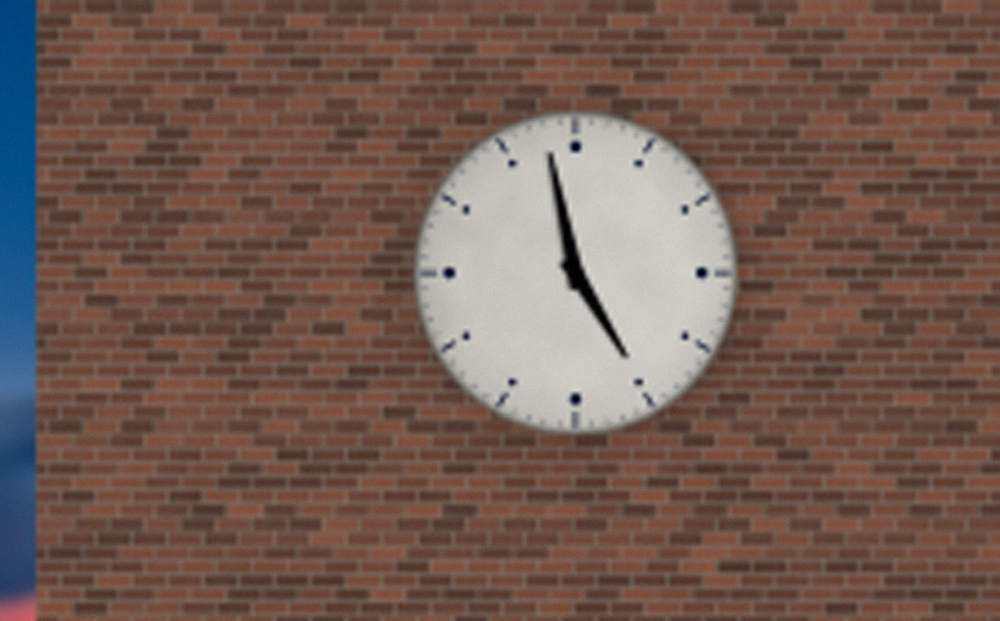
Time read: **4:58**
